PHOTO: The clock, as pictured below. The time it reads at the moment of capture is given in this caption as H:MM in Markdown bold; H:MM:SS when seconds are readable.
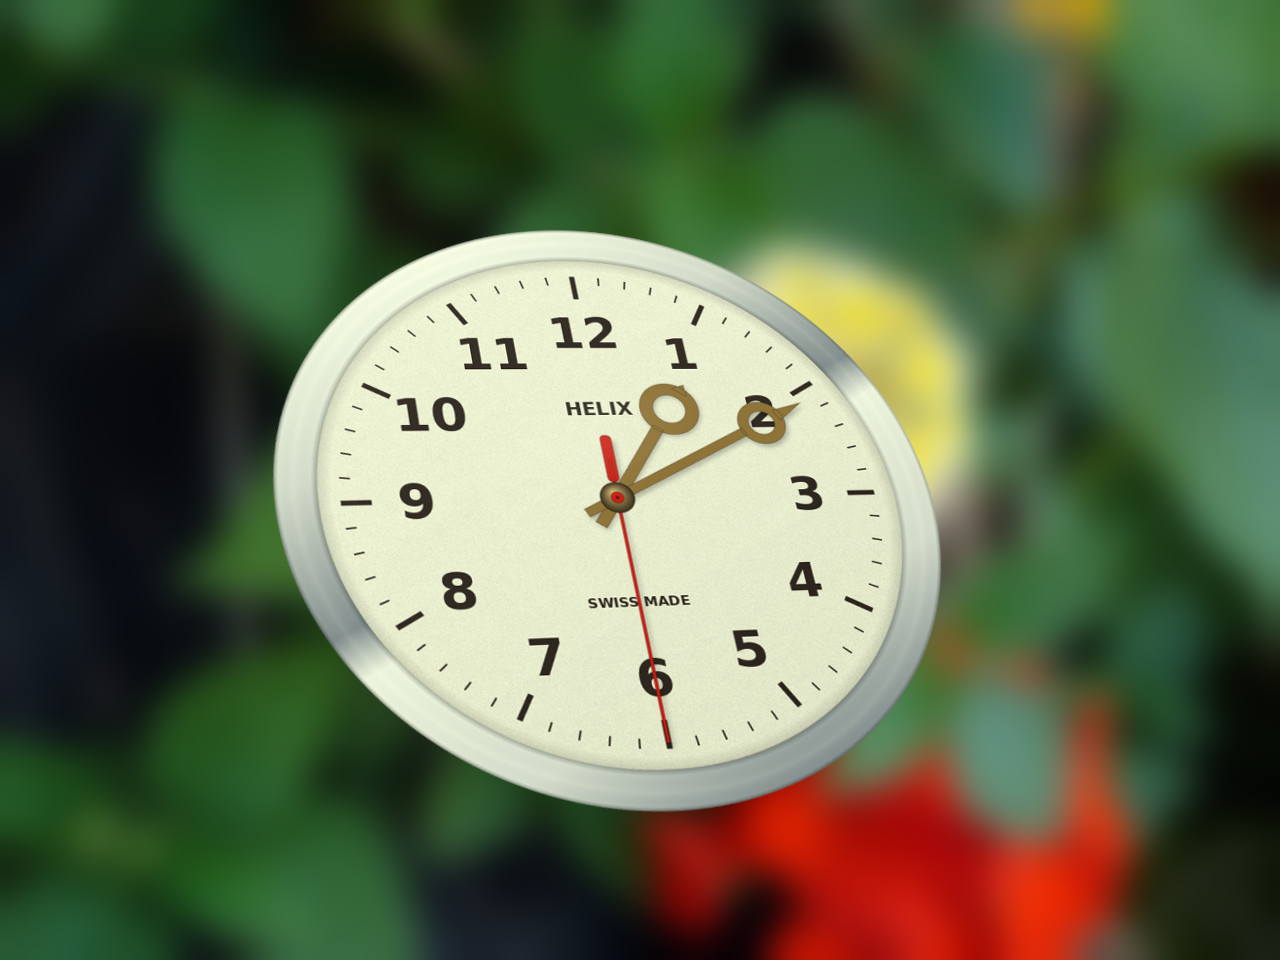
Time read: **1:10:30**
